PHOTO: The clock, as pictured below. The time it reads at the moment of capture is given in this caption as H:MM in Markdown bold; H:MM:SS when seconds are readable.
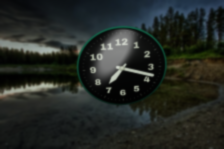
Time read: **7:18**
